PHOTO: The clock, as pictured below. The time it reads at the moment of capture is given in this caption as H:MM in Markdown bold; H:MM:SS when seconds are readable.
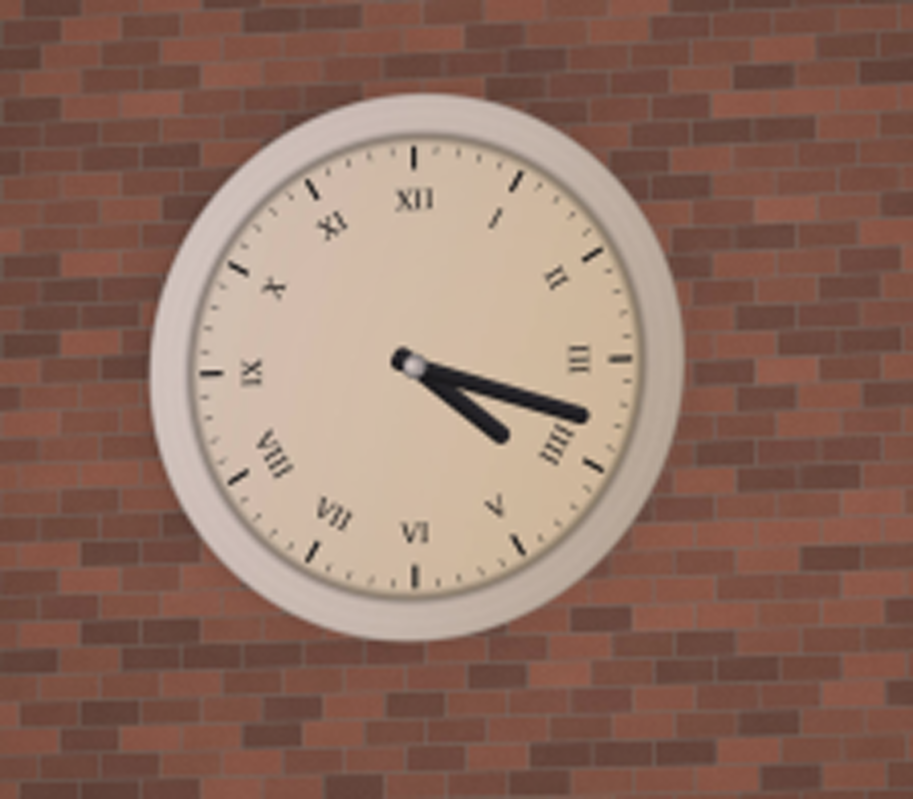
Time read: **4:18**
